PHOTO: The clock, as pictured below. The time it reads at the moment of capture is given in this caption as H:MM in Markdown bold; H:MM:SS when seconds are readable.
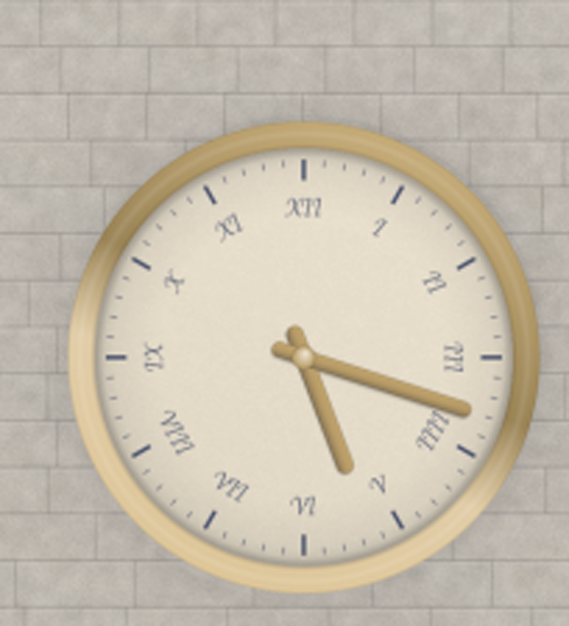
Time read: **5:18**
